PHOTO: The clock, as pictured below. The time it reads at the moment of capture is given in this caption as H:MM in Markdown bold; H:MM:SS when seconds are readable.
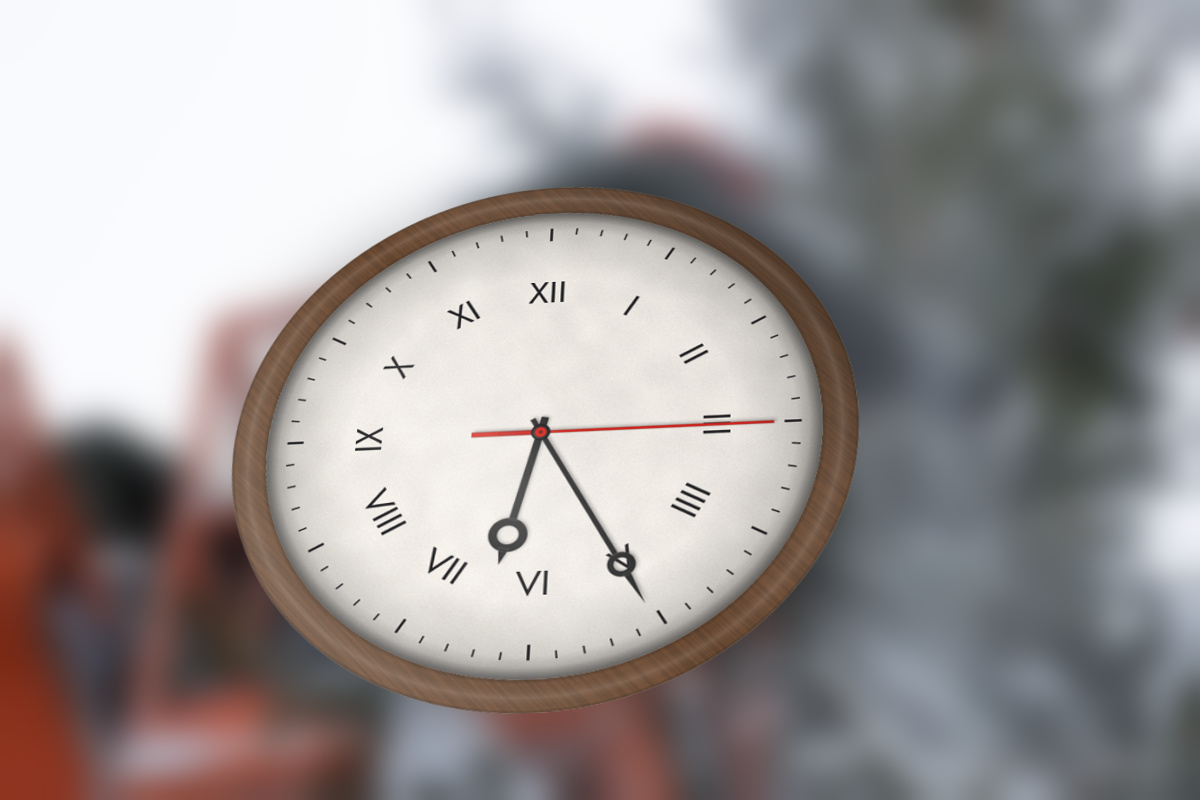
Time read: **6:25:15**
